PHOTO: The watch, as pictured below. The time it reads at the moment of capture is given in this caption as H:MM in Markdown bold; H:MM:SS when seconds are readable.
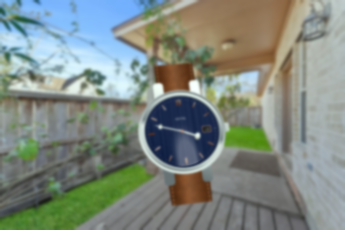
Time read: **3:48**
